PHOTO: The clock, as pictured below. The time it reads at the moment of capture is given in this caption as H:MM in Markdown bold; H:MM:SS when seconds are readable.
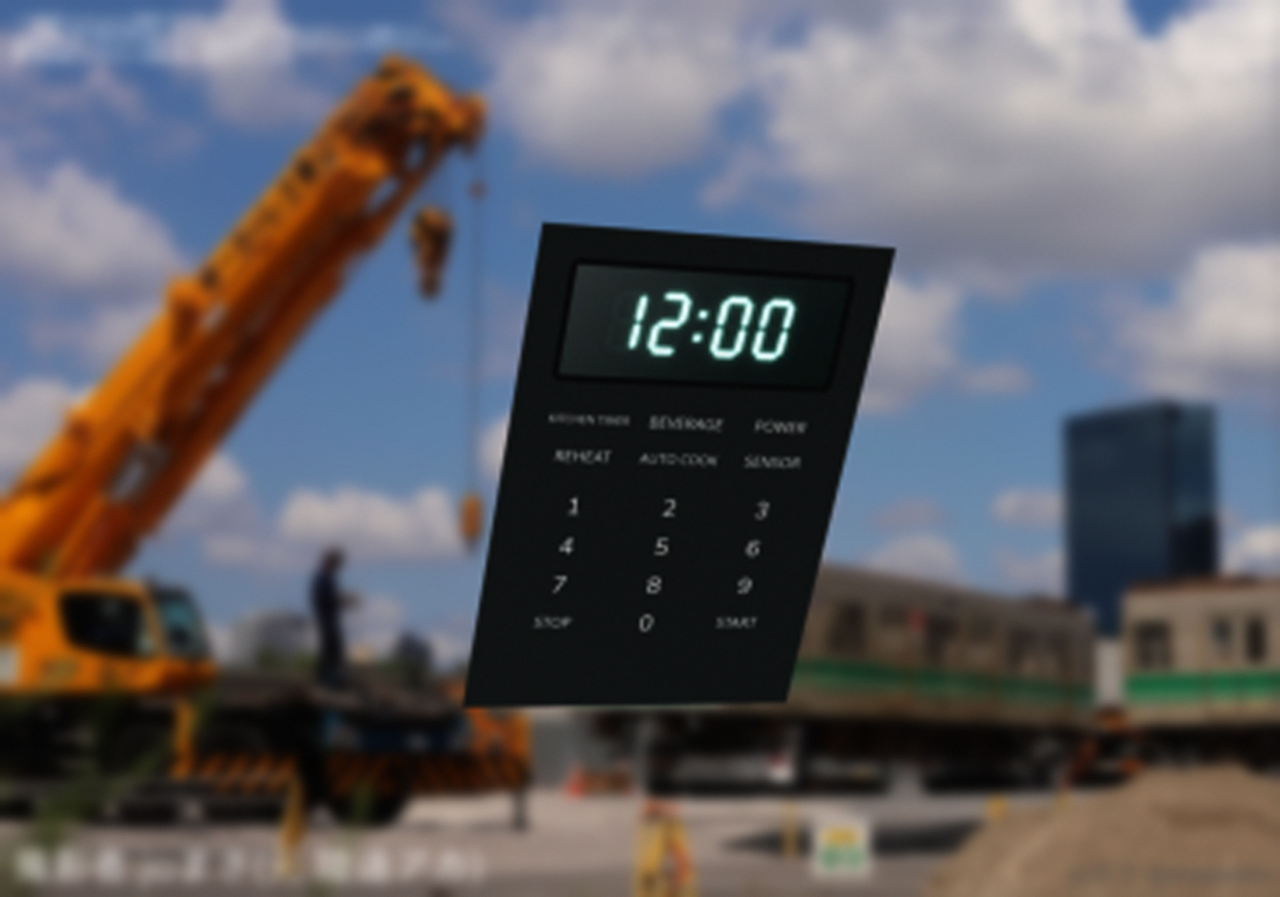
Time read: **12:00**
